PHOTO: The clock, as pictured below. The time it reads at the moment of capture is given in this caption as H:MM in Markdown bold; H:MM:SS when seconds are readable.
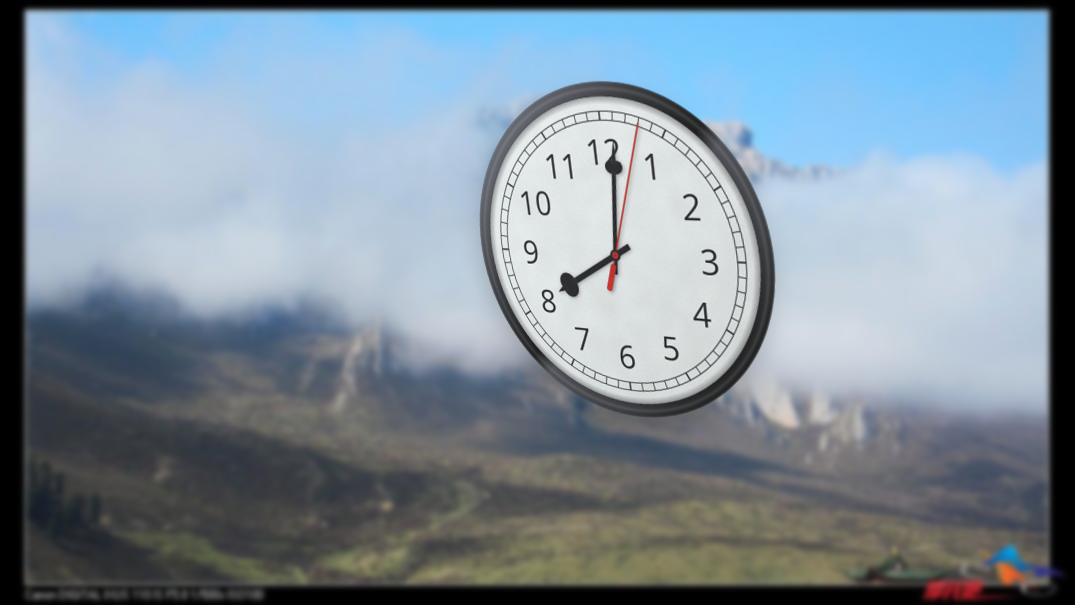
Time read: **8:01:03**
